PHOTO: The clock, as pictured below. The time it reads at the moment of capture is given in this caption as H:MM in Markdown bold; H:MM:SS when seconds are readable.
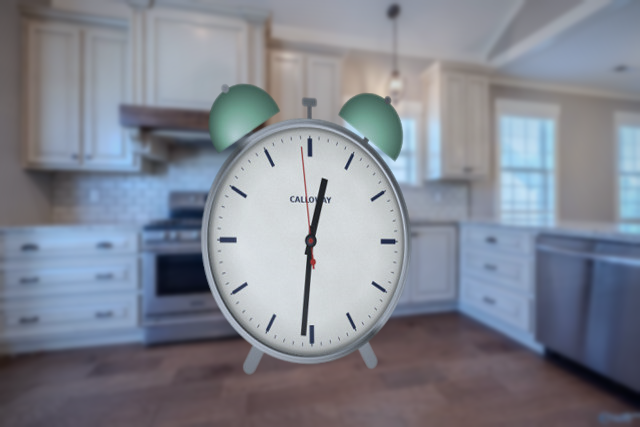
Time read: **12:30:59**
